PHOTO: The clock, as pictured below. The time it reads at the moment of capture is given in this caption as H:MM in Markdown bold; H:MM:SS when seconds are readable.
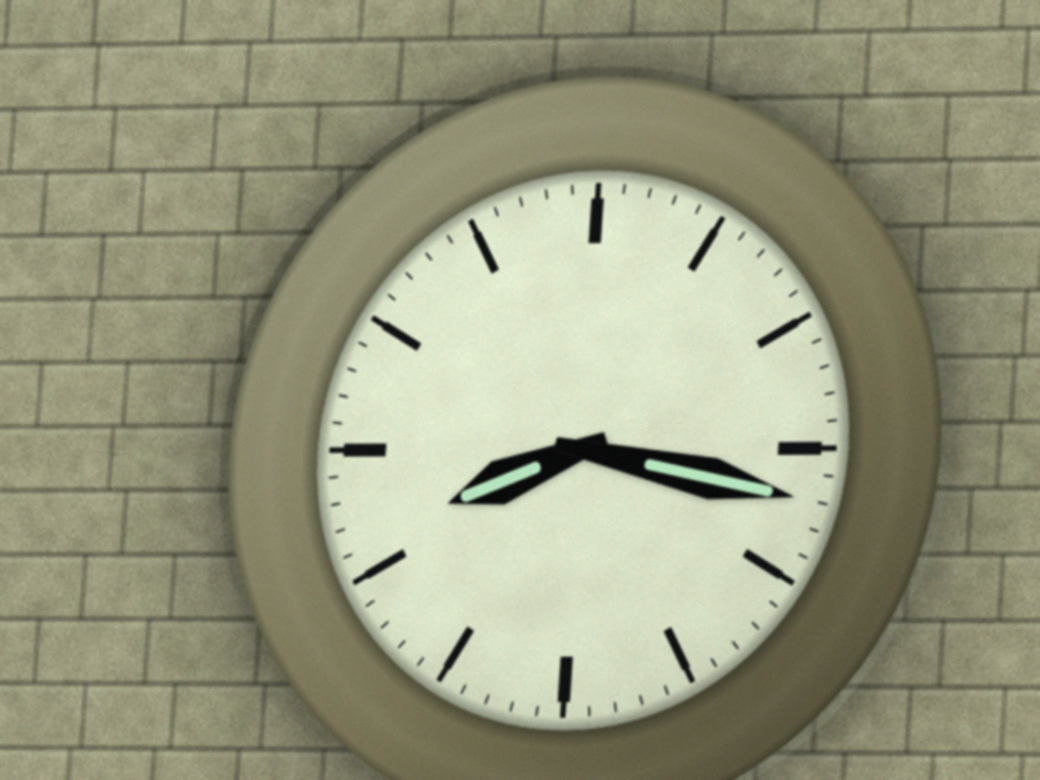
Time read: **8:17**
